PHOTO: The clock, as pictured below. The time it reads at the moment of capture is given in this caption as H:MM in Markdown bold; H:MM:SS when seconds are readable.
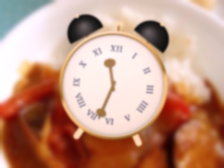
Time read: **11:33**
